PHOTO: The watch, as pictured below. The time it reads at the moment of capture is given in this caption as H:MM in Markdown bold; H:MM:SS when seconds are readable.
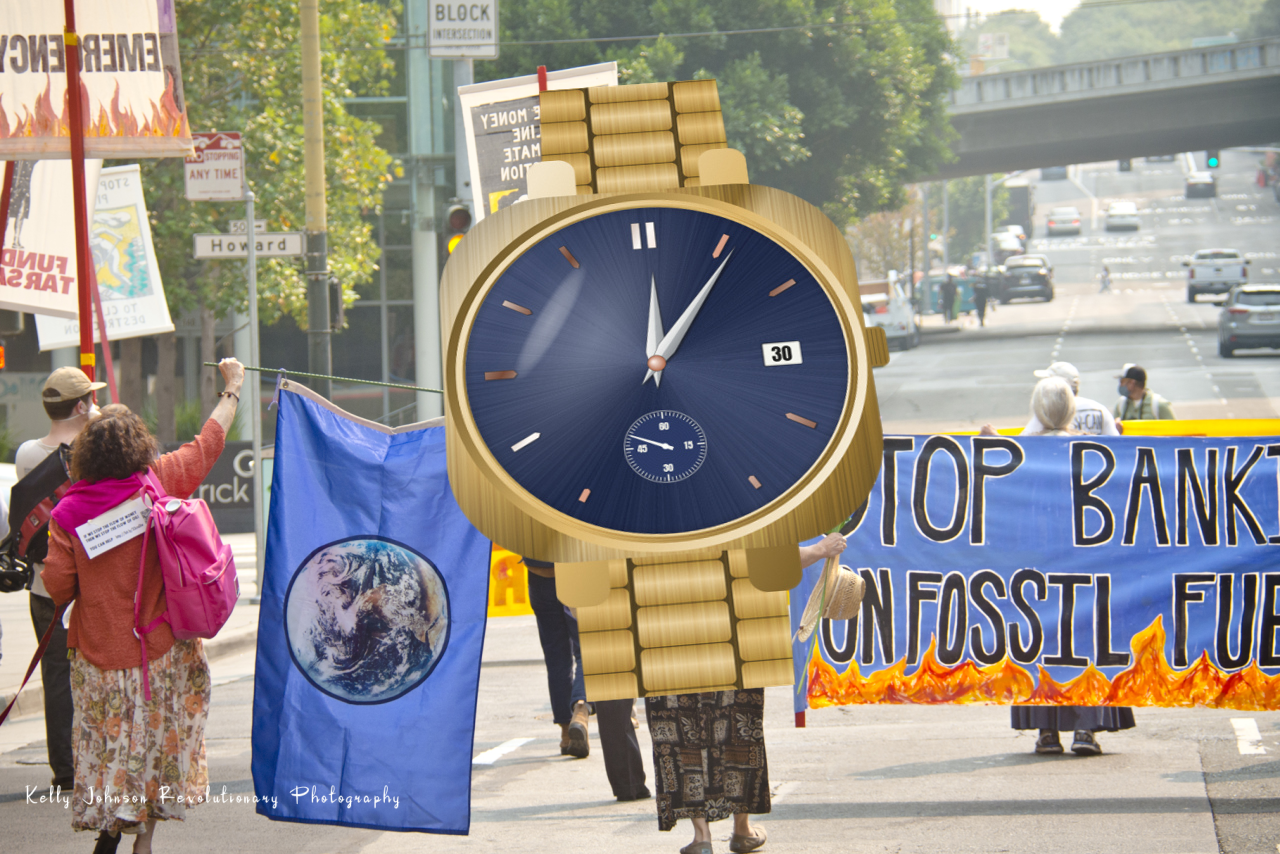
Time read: **12:05:49**
